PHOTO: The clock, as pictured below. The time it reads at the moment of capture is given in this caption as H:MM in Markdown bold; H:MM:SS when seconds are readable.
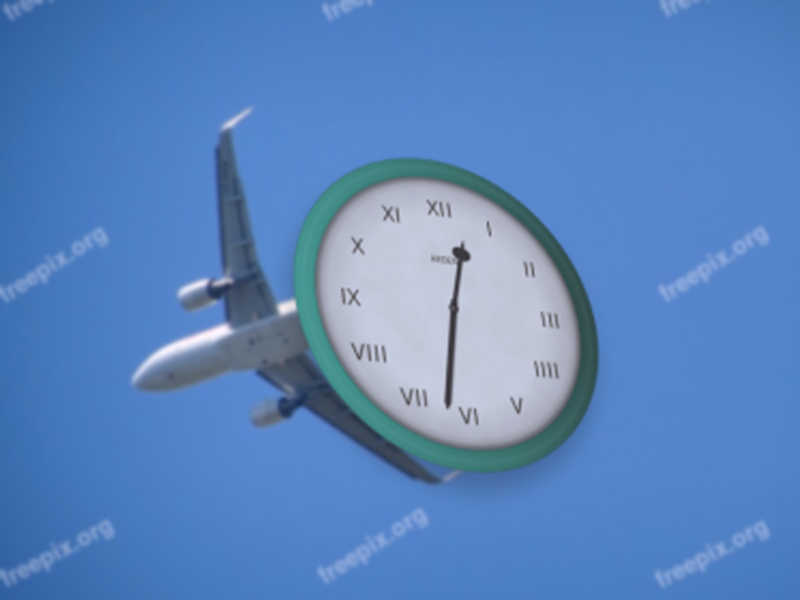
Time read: **12:32**
